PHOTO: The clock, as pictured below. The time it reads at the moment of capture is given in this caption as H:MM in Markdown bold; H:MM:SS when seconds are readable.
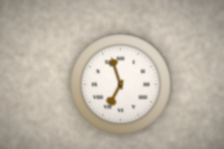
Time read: **6:57**
